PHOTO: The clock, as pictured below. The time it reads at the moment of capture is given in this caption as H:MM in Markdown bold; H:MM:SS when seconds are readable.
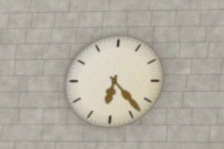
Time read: **6:23**
